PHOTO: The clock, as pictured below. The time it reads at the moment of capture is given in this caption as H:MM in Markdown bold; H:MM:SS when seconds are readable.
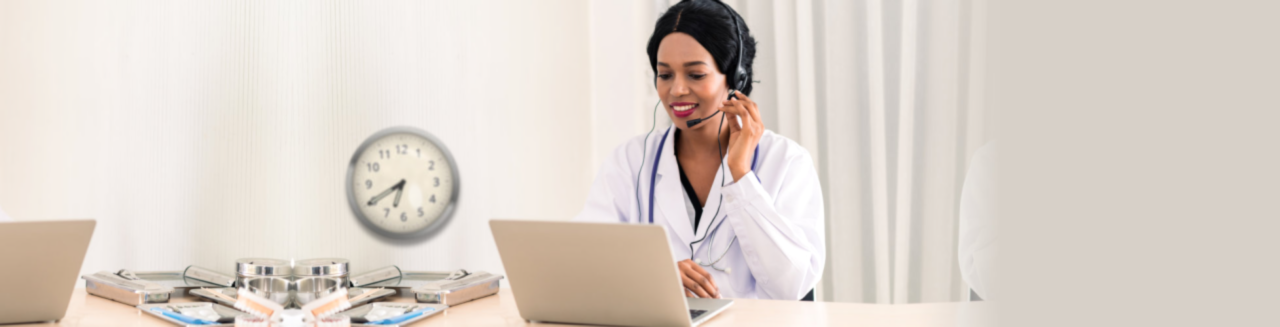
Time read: **6:40**
